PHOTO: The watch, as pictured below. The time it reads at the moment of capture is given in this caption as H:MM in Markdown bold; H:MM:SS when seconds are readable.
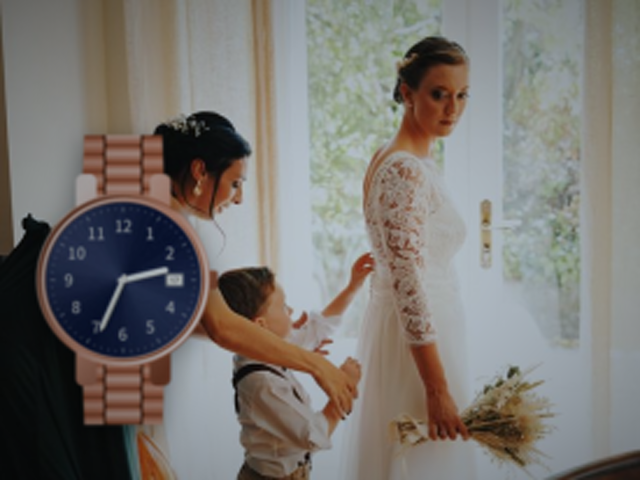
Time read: **2:34**
